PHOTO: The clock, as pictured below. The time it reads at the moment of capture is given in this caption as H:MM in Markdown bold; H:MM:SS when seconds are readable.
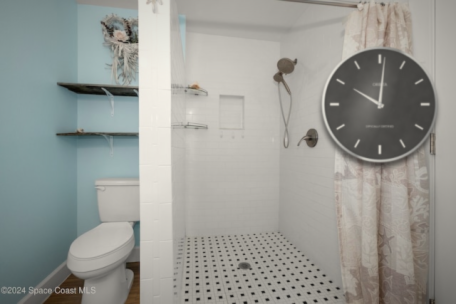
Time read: **10:01**
